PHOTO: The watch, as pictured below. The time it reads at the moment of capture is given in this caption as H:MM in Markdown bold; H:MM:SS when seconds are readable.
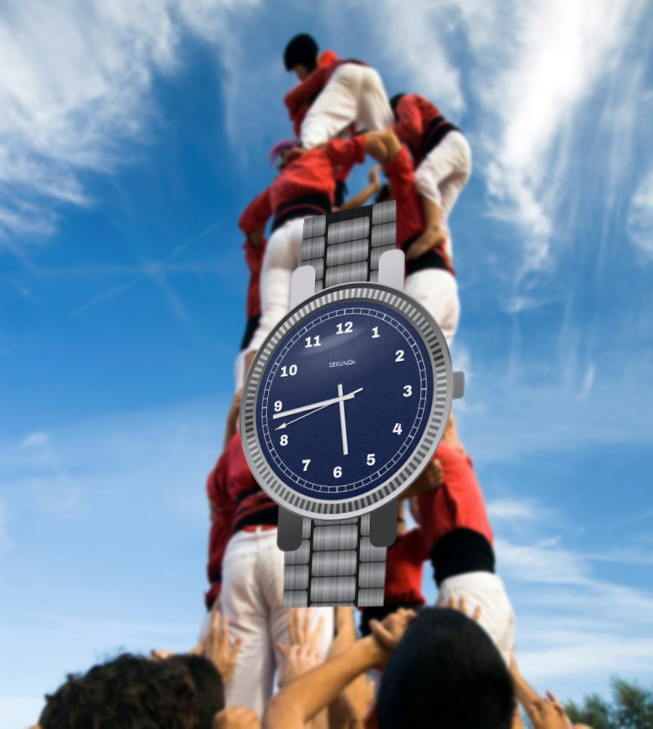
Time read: **5:43:42**
